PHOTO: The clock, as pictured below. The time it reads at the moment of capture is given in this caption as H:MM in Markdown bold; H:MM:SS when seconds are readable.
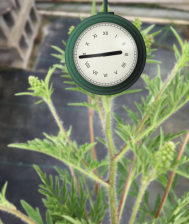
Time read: **2:44**
